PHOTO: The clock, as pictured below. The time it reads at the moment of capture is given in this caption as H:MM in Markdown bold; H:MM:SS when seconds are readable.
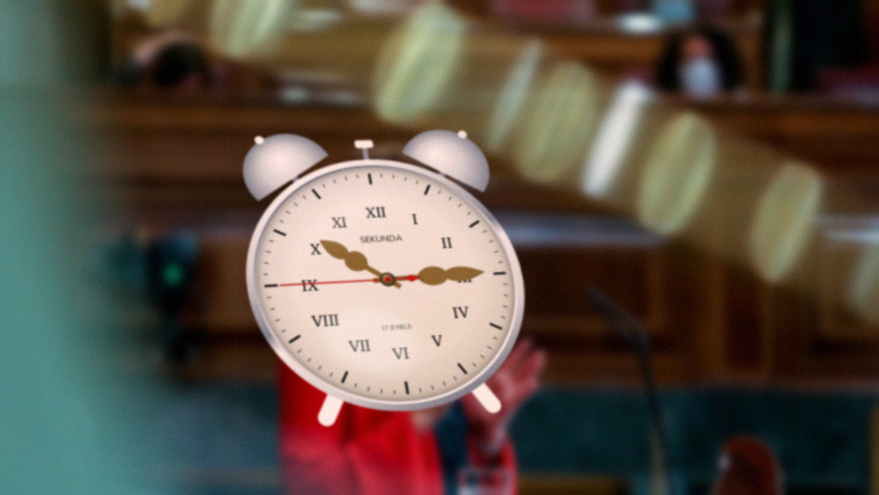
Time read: **10:14:45**
